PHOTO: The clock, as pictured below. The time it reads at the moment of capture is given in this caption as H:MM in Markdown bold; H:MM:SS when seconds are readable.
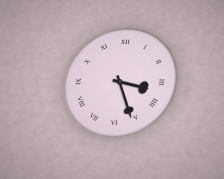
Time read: **3:26**
